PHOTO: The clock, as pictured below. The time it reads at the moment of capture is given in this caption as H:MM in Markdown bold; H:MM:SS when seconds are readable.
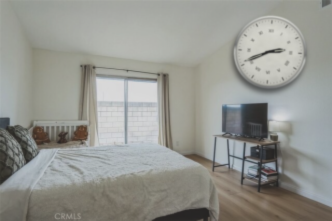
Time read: **2:41**
